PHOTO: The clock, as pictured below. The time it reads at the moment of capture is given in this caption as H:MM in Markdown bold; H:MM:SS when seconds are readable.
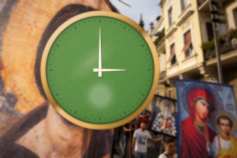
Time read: **3:00**
